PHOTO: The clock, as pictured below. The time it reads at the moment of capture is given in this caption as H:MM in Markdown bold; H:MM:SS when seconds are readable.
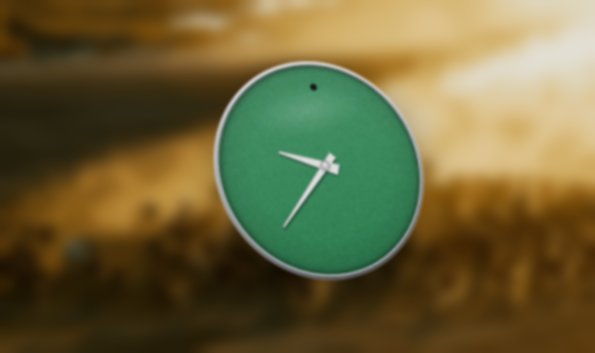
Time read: **9:37**
